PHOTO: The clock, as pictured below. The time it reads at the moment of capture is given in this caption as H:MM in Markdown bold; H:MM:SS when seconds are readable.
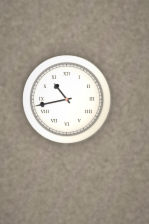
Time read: **10:43**
